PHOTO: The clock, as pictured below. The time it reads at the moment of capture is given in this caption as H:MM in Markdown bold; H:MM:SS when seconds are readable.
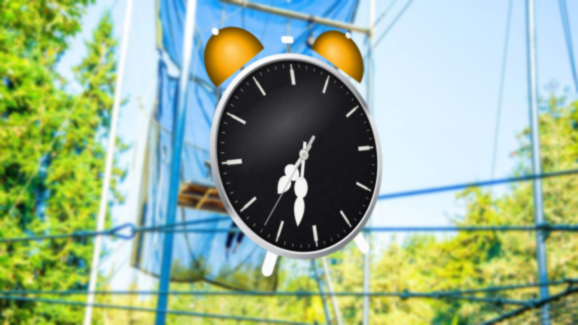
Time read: **7:32:37**
